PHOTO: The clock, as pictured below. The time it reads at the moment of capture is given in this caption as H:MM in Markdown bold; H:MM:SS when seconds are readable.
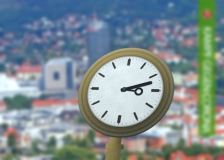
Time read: **3:12**
